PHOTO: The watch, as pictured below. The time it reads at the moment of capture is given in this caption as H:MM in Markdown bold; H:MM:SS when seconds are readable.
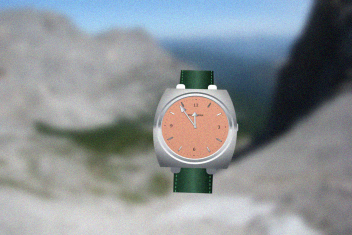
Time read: **11:54**
